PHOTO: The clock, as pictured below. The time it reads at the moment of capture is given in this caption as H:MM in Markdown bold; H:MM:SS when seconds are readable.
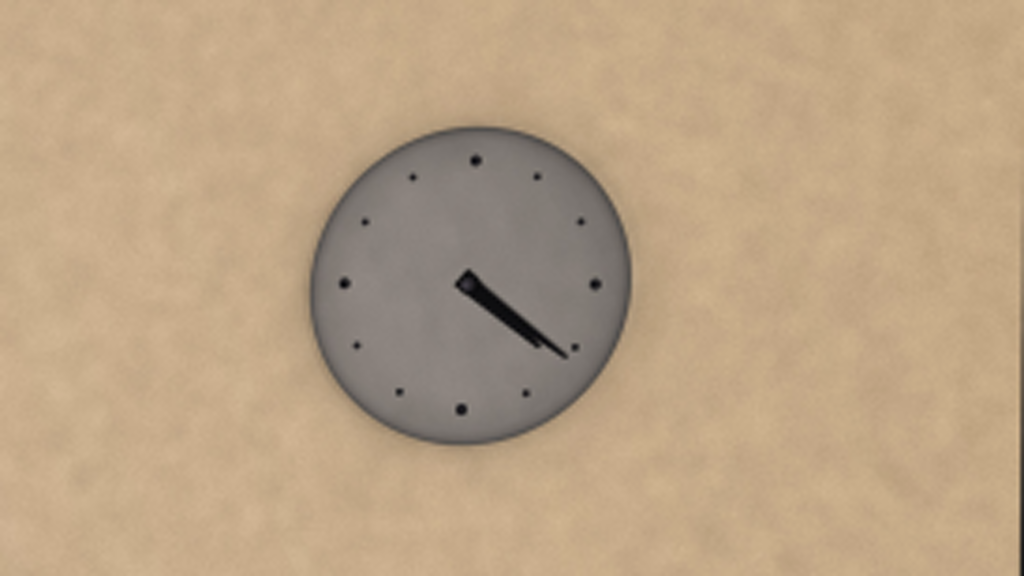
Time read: **4:21**
